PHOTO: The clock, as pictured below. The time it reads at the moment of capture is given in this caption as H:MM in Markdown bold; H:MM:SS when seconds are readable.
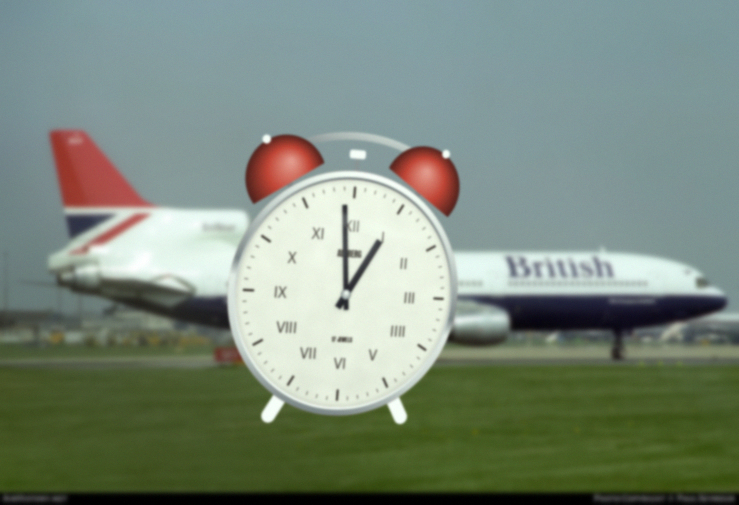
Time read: **12:59**
